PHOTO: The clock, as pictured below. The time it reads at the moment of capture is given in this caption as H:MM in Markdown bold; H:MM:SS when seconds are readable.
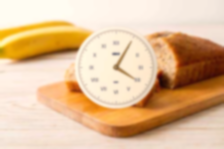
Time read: **4:05**
